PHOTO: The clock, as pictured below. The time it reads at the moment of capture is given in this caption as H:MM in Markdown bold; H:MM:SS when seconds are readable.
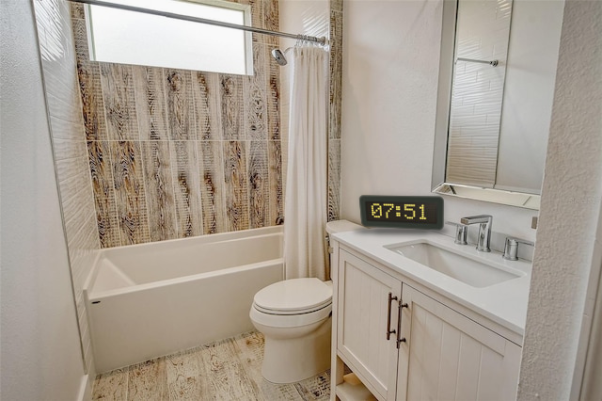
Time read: **7:51**
